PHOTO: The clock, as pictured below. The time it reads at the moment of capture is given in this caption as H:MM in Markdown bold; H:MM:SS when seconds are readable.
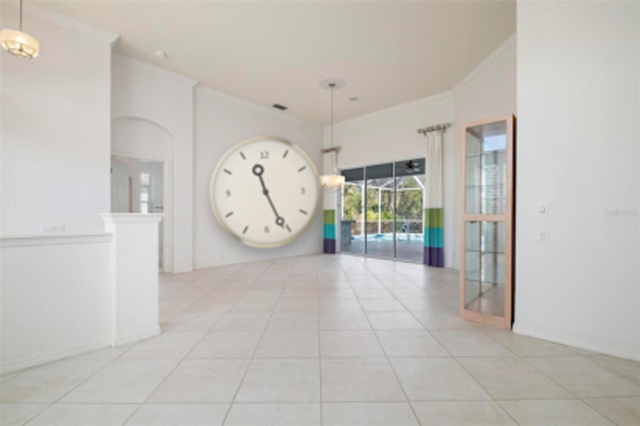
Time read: **11:26**
